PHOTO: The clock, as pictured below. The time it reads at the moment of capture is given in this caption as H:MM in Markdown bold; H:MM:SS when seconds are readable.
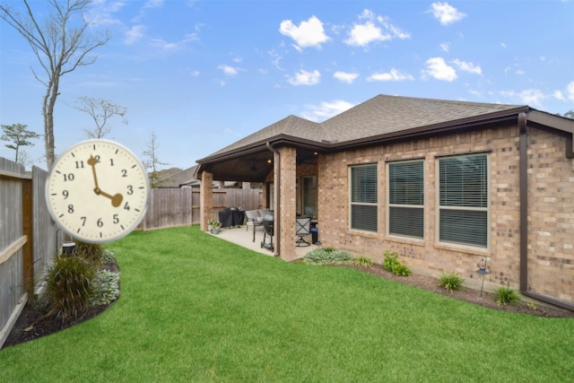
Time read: **3:59**
